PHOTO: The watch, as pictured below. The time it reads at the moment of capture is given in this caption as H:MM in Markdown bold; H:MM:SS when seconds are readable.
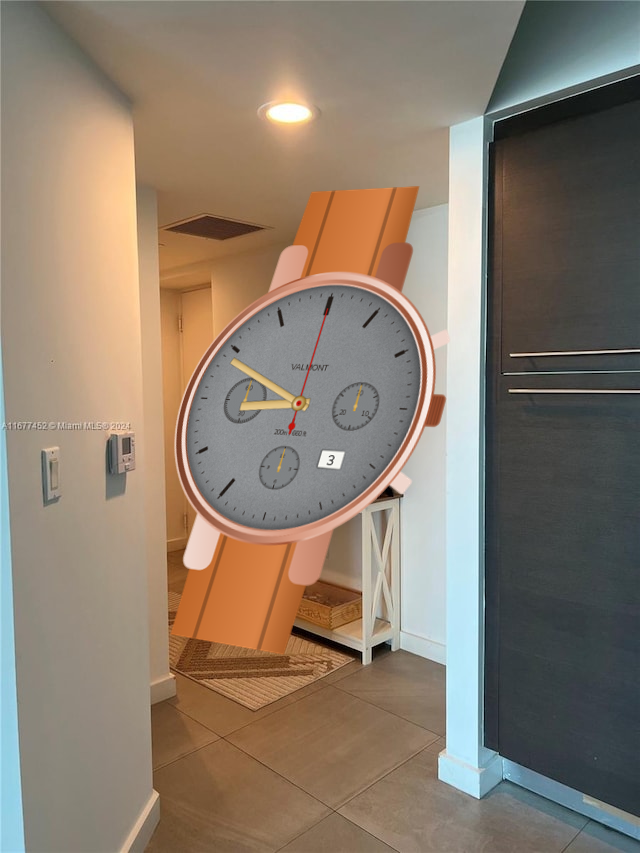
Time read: **8:49**
